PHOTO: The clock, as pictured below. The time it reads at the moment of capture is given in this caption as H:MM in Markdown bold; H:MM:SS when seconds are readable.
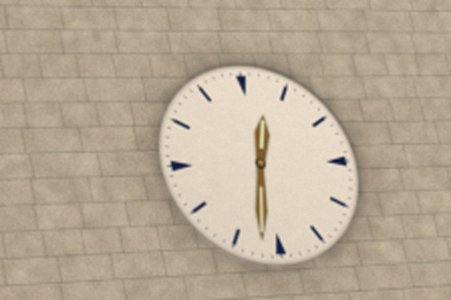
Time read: **12:32**
